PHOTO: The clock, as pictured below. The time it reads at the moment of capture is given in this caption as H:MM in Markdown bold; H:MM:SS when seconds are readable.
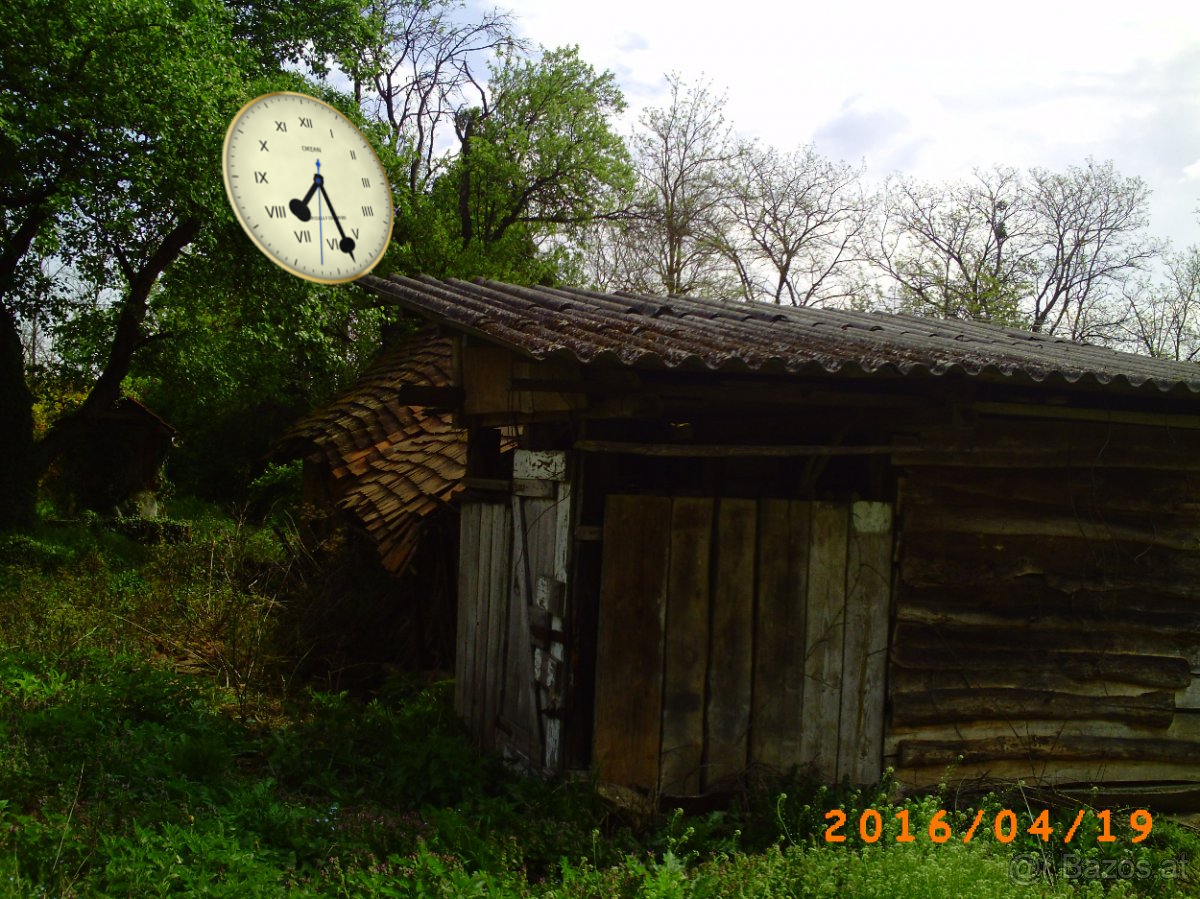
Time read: **7:27:32**
